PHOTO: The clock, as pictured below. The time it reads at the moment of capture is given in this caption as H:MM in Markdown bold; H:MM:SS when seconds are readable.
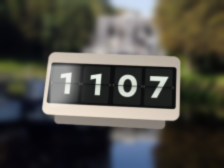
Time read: **11:07**
